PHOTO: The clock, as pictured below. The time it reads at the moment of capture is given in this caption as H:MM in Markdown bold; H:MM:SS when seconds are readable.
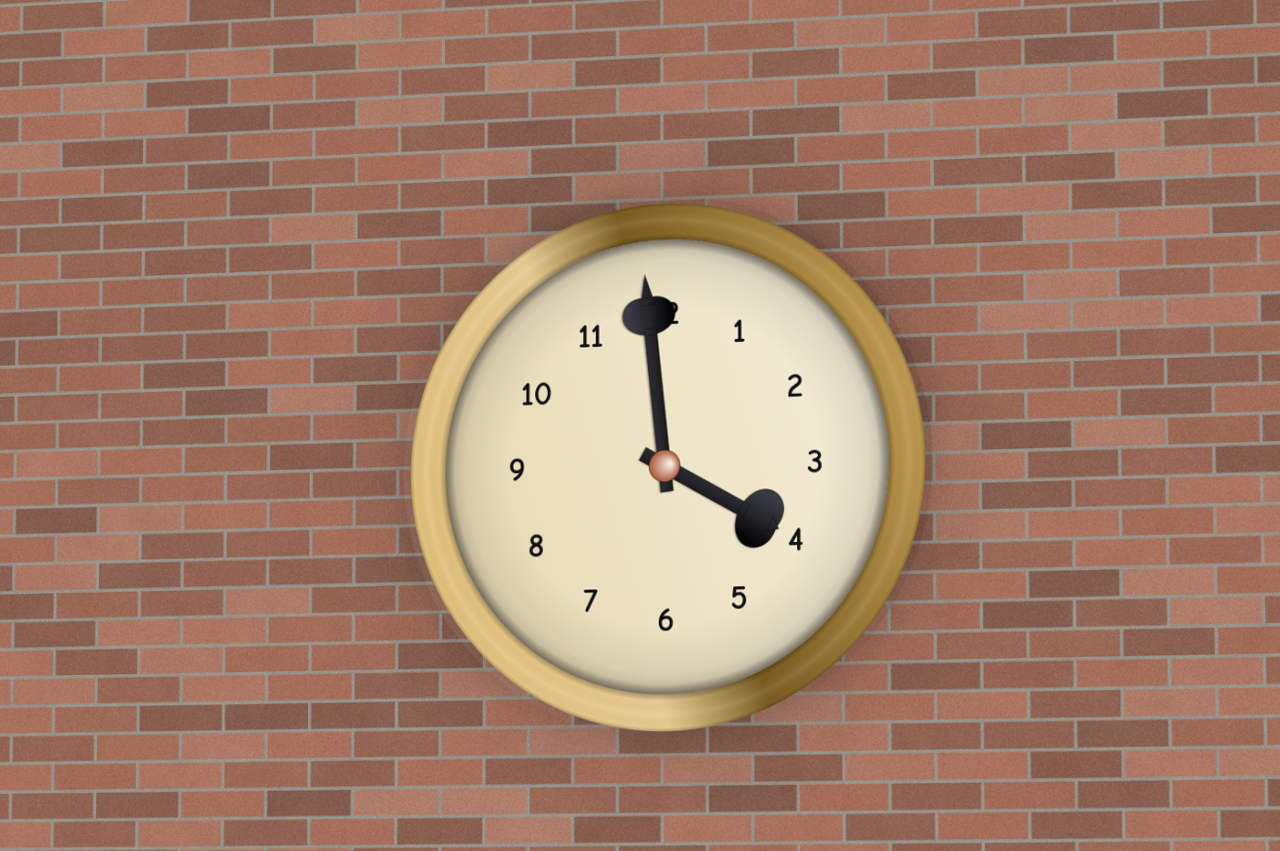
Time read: **3:59**
